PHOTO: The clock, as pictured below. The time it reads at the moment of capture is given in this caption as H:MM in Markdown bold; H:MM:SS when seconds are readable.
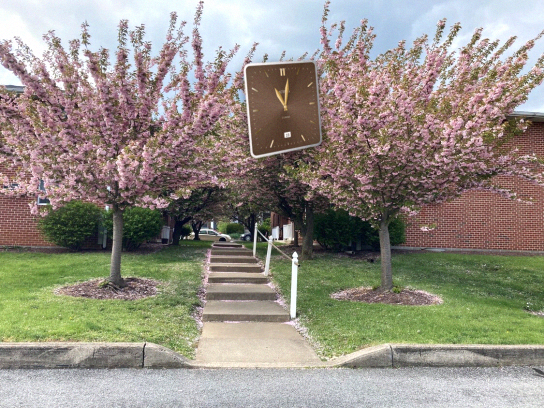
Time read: **11:02**
